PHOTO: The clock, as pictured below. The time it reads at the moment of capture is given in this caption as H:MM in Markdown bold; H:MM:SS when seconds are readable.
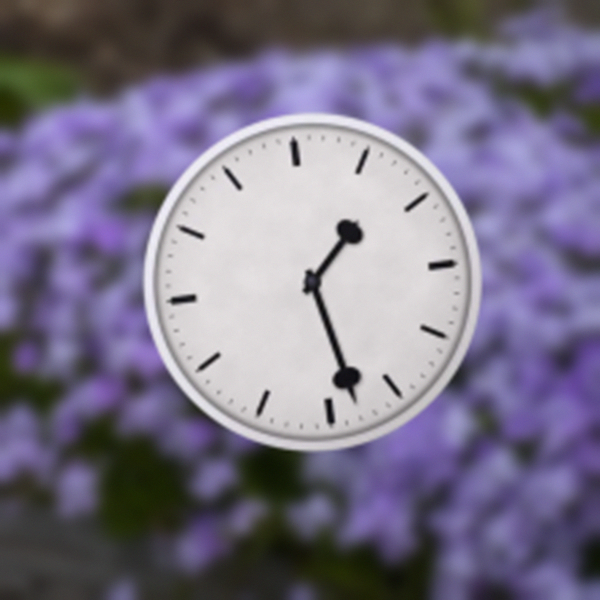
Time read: **1:28**
